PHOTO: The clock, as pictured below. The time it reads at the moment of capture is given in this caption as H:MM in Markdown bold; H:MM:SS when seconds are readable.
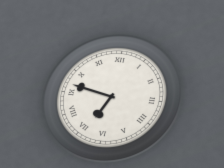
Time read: **6:47**
